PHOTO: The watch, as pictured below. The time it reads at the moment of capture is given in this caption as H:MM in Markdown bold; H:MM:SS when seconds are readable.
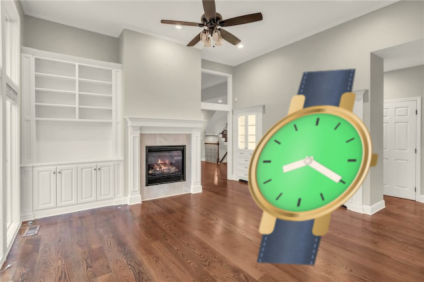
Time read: **8:20**
